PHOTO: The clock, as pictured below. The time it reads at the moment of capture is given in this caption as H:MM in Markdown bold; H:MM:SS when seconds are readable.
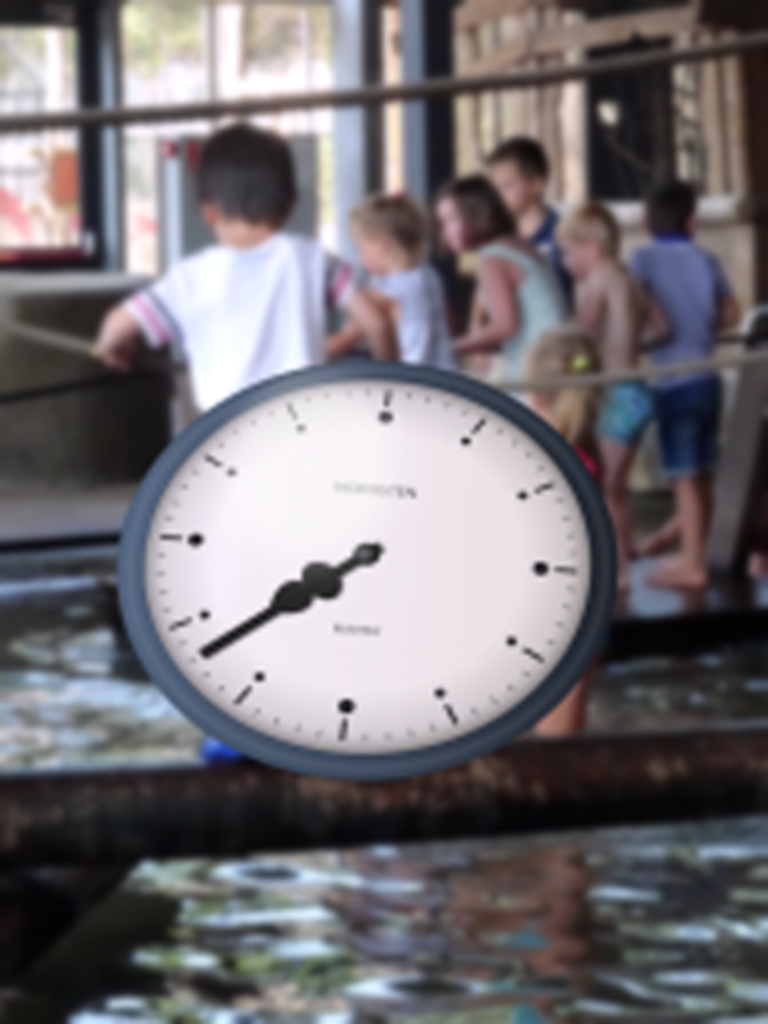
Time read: **7:38**
